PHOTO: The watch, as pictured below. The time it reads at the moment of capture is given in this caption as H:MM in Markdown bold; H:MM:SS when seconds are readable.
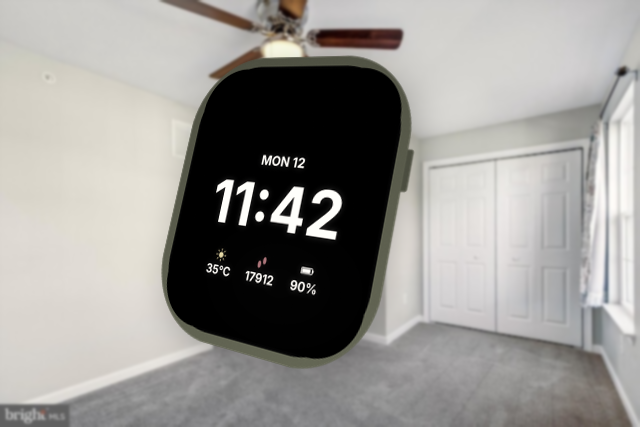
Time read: **11:42**
